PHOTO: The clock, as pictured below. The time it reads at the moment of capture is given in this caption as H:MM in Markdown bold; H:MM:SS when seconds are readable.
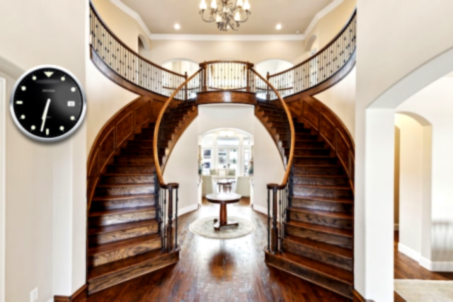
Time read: **6:32**
